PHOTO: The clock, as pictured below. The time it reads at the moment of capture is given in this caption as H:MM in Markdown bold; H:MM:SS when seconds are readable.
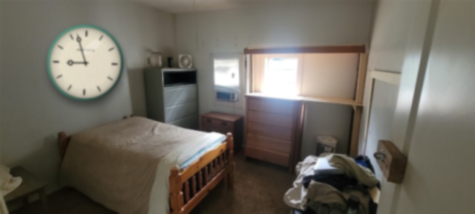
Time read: **8:57**
